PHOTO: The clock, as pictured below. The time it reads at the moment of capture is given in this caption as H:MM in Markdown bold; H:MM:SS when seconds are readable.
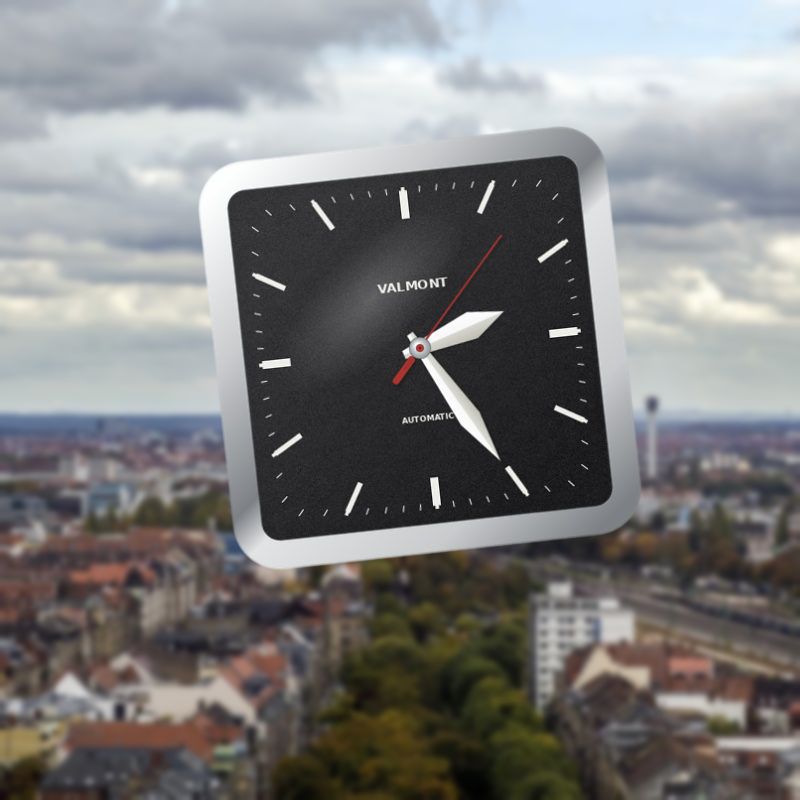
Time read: **2:25:07**
